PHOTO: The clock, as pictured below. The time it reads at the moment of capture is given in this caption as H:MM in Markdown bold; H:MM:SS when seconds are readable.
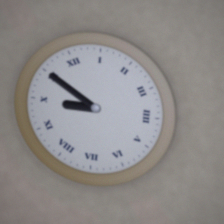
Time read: **9:55**
